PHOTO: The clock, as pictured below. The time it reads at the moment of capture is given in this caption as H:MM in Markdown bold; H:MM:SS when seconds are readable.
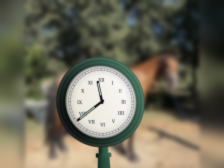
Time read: **11:39**
